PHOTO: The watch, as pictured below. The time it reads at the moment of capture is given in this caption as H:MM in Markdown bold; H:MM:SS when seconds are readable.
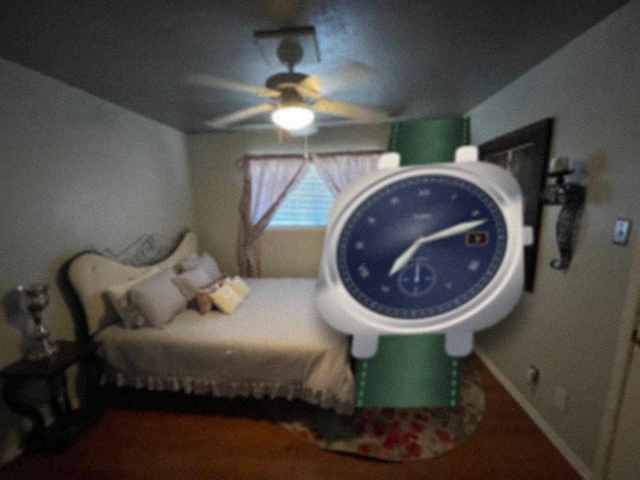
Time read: **7:12**
